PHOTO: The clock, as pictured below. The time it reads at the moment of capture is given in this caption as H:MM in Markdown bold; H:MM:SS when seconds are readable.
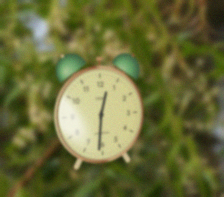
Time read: **12:31**
